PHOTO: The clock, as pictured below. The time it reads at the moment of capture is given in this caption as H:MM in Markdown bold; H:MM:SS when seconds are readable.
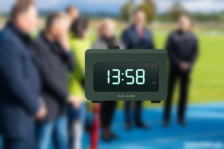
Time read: **13:58**
